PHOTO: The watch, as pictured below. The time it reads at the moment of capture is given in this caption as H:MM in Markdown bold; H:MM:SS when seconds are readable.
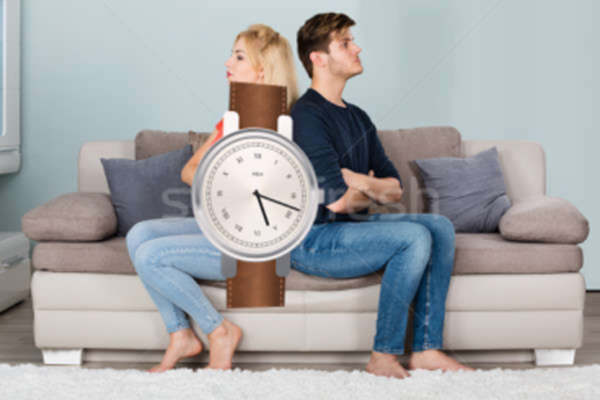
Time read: **5:18**
